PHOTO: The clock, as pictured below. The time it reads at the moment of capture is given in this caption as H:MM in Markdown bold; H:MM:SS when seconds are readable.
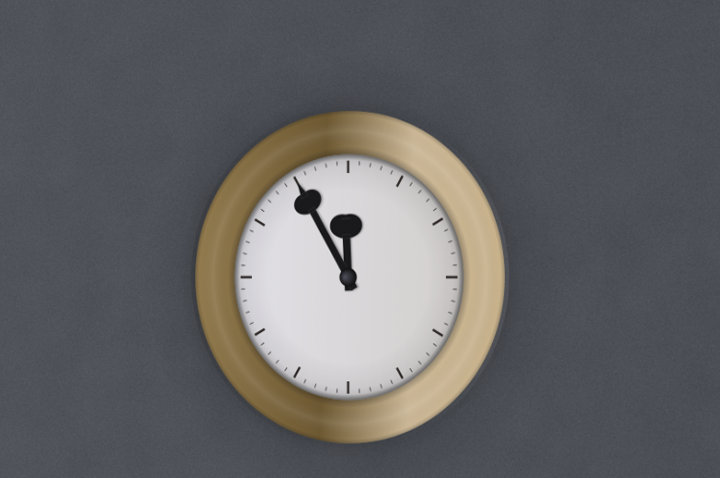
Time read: **11:55**
